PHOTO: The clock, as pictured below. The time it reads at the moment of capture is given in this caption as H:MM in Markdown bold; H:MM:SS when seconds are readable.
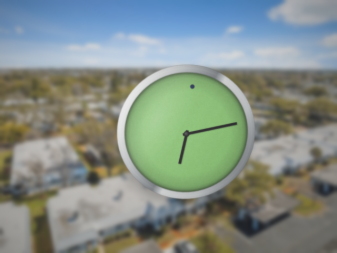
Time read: **6:12**
